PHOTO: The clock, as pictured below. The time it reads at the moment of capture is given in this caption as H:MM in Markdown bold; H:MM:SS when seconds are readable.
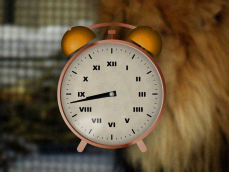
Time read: **8:43**
